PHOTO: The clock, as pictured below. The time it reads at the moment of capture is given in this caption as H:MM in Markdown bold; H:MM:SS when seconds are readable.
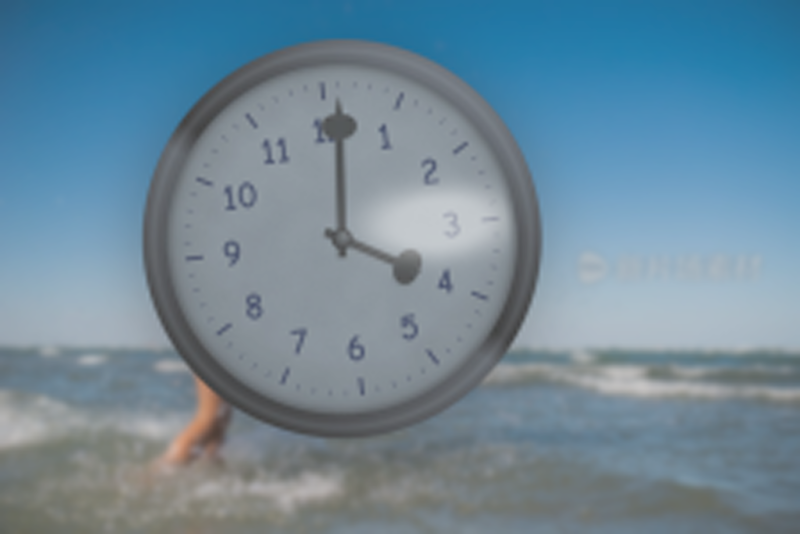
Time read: **4:01**
